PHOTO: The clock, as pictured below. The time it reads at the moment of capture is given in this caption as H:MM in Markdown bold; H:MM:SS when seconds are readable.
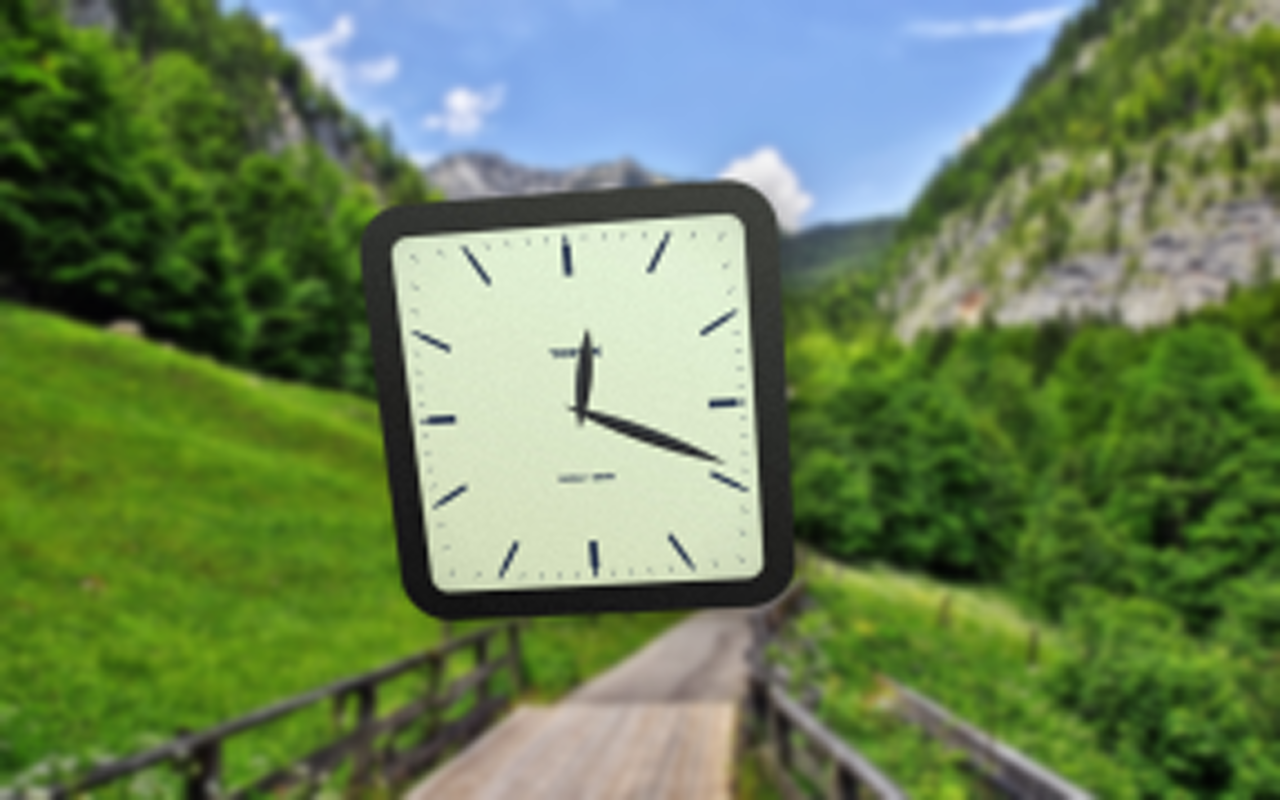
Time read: **12:19**
